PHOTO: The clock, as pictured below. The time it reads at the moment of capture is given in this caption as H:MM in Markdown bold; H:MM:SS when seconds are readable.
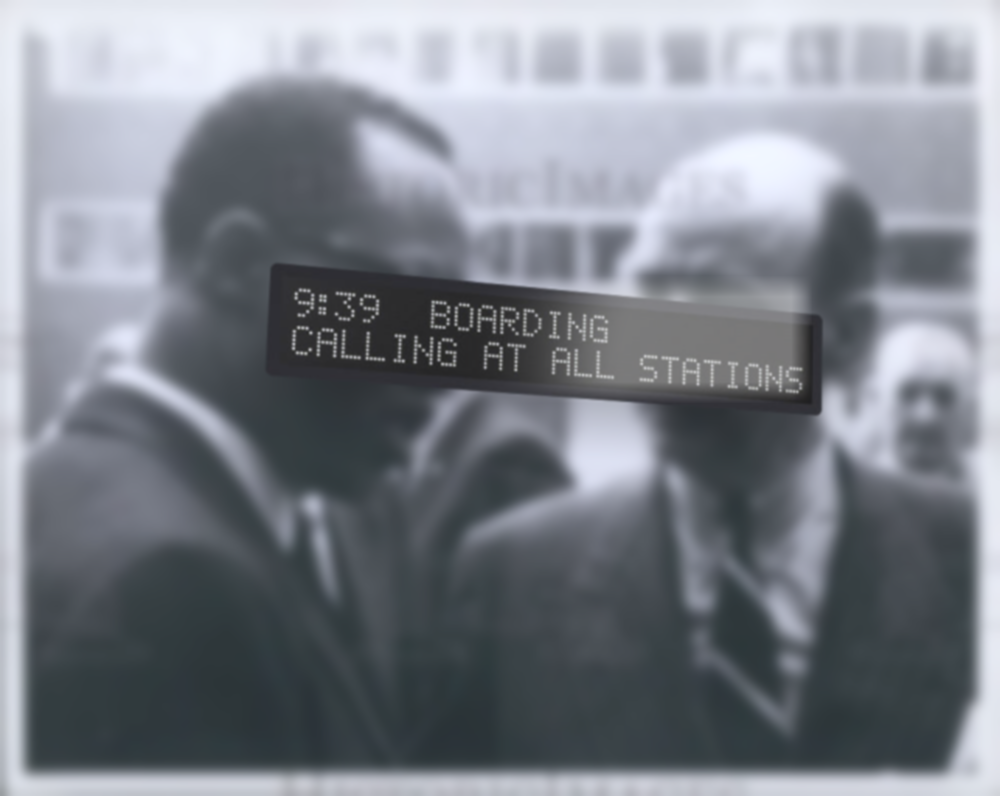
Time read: **9:39**
